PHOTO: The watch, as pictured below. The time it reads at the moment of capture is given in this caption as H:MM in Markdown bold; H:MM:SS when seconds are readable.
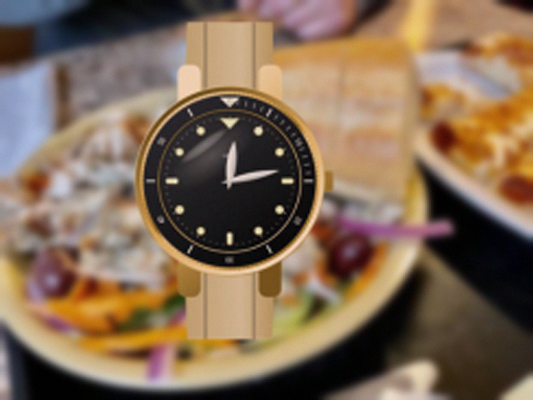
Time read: **12:13**
